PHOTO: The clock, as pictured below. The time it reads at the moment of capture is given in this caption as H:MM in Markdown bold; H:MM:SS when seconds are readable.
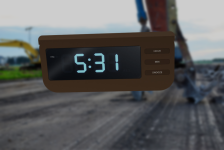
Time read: **5:31**
